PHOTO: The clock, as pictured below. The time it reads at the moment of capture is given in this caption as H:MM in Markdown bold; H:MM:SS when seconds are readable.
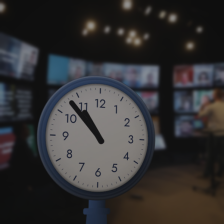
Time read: **10:53**
